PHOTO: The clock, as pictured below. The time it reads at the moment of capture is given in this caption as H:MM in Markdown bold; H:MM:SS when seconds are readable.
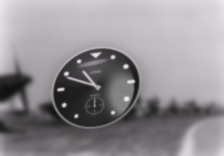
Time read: **10:49**
